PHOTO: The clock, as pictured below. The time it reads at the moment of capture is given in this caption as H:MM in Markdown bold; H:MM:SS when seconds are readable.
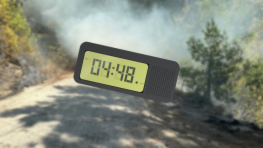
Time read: **4:48**
